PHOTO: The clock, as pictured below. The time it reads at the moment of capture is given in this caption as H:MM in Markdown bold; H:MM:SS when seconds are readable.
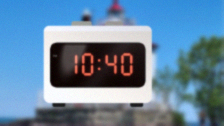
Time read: **10:40**
